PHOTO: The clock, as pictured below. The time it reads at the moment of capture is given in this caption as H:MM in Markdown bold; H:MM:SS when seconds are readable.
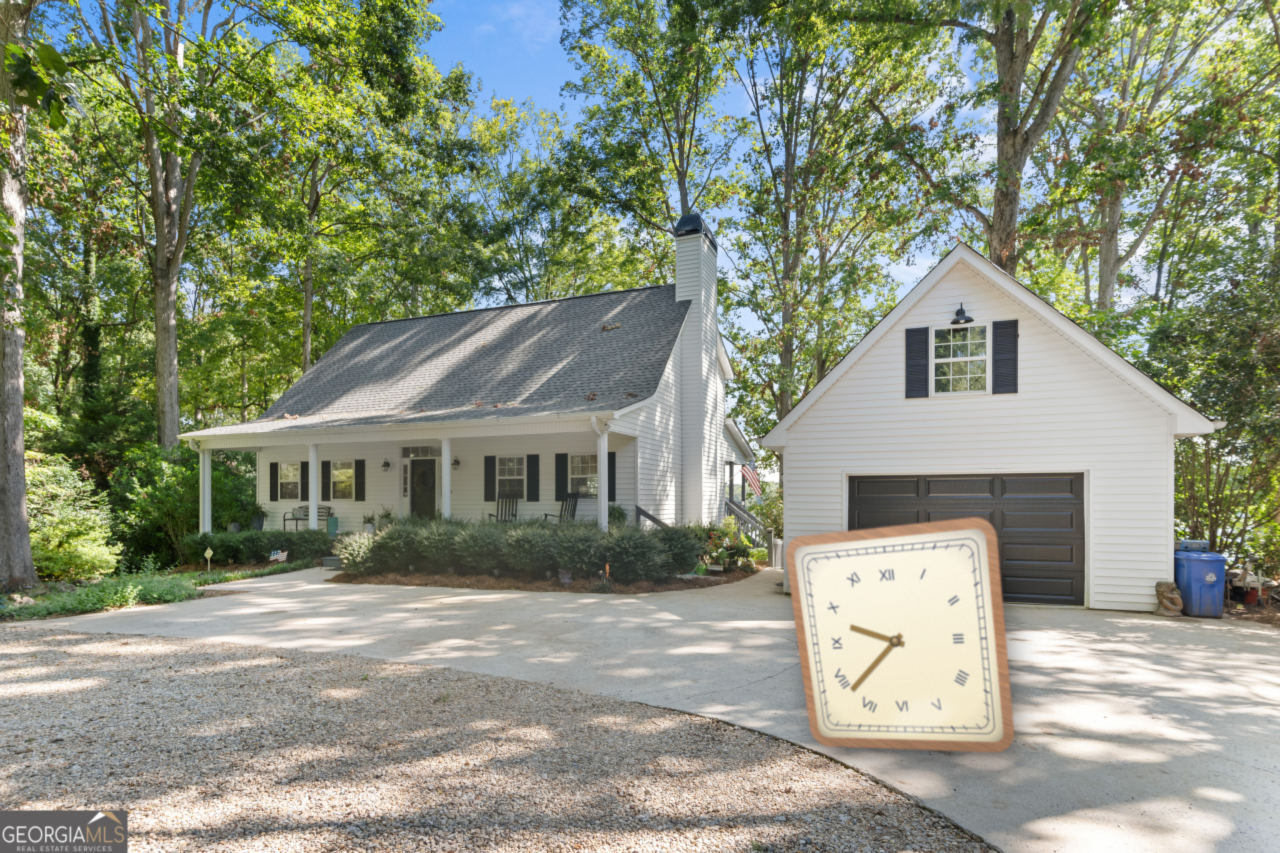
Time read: **9:38**
